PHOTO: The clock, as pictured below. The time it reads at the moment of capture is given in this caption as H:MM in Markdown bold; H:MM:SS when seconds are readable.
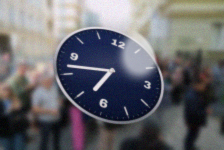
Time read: **6:42**
